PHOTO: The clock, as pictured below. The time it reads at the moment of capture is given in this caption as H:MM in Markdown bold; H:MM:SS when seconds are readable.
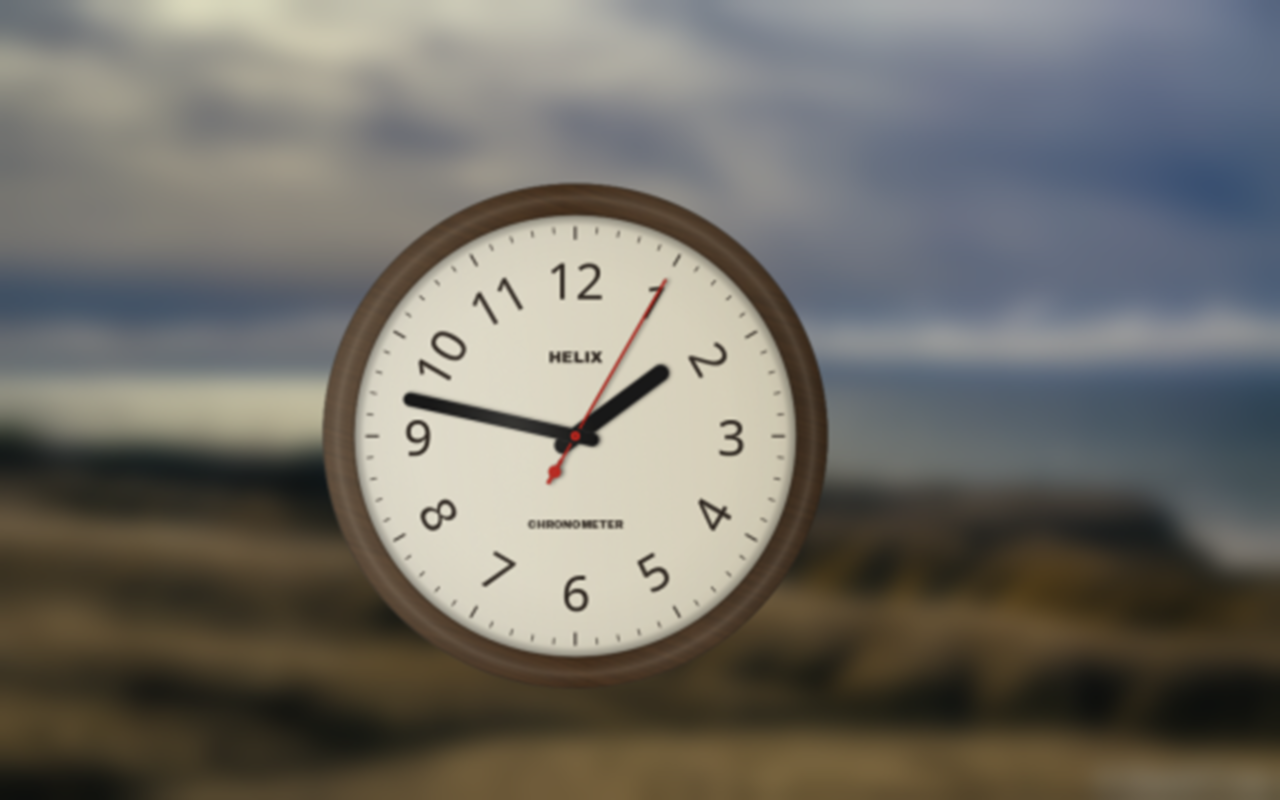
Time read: **1:47:05**
